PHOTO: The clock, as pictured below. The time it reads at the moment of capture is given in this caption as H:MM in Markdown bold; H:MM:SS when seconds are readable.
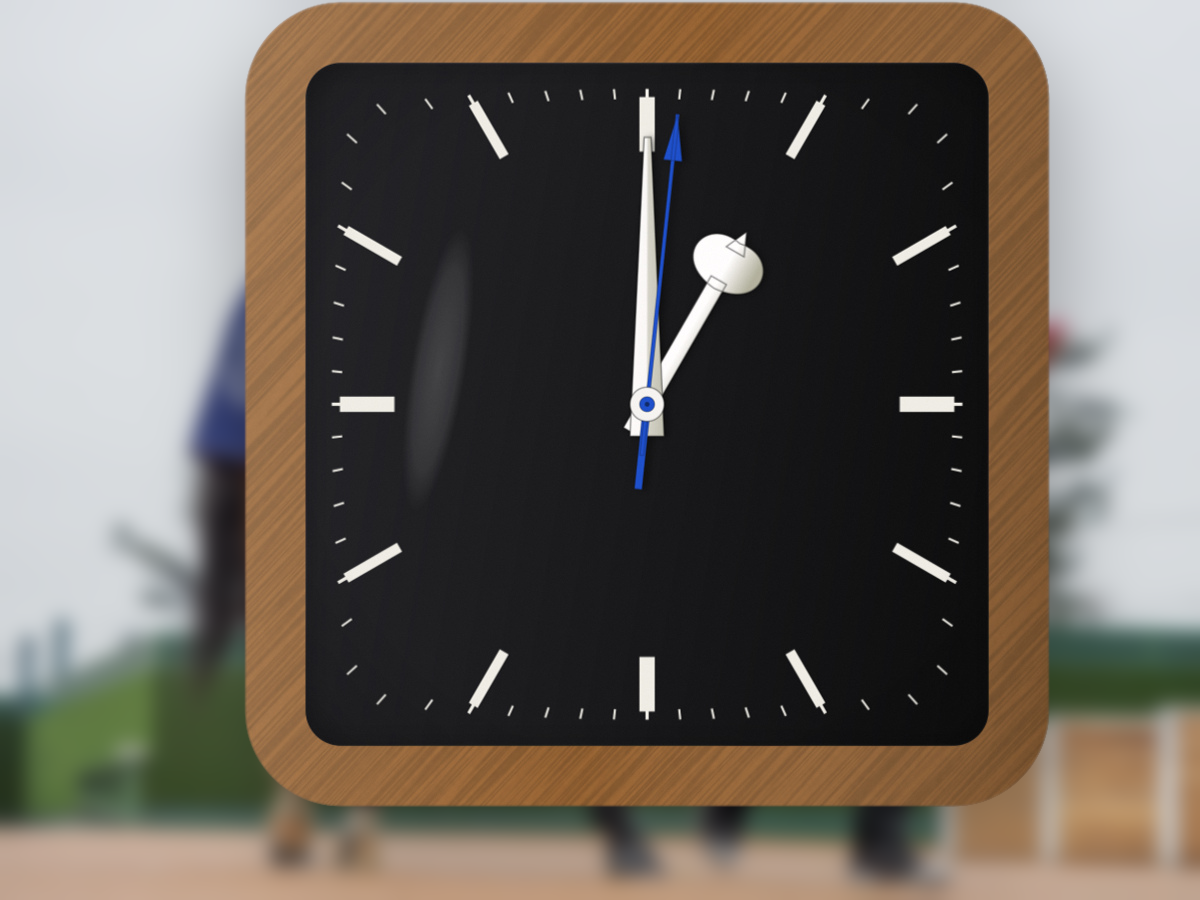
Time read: **1:00:01**
